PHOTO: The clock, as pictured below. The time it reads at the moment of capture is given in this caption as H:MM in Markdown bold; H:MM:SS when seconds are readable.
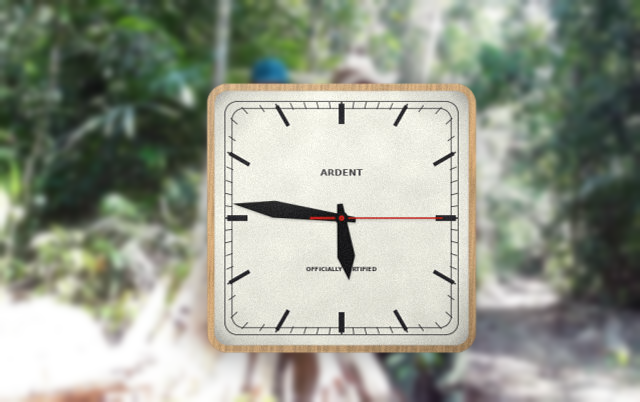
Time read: **5:46:15**
